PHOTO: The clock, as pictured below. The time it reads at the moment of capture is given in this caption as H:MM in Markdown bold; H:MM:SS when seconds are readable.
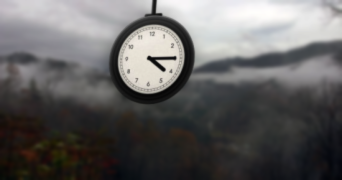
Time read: **4:15**
